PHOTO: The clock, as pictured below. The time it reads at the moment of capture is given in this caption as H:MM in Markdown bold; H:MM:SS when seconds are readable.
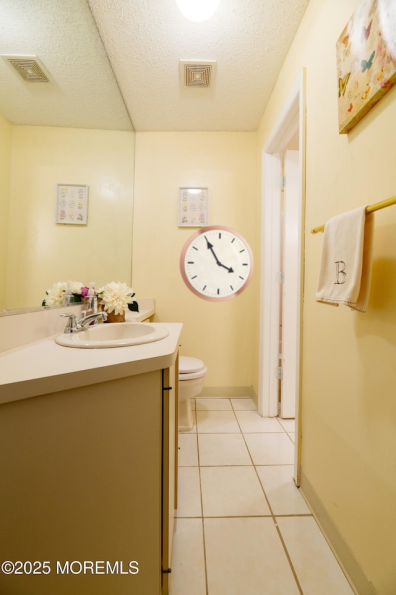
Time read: **3:55**
